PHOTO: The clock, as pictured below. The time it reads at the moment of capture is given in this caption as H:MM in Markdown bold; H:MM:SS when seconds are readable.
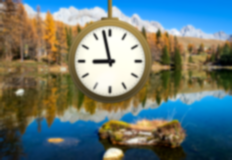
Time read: **8:58**
